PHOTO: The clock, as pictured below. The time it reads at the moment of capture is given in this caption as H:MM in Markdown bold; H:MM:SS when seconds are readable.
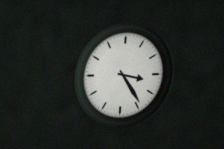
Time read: **3:24**
